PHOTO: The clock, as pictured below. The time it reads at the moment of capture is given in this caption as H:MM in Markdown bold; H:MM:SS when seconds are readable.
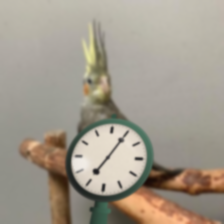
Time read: **7:05**
